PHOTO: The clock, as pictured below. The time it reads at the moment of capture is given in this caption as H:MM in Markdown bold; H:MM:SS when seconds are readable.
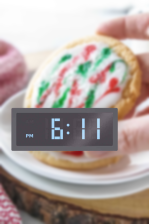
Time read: **6:11**
